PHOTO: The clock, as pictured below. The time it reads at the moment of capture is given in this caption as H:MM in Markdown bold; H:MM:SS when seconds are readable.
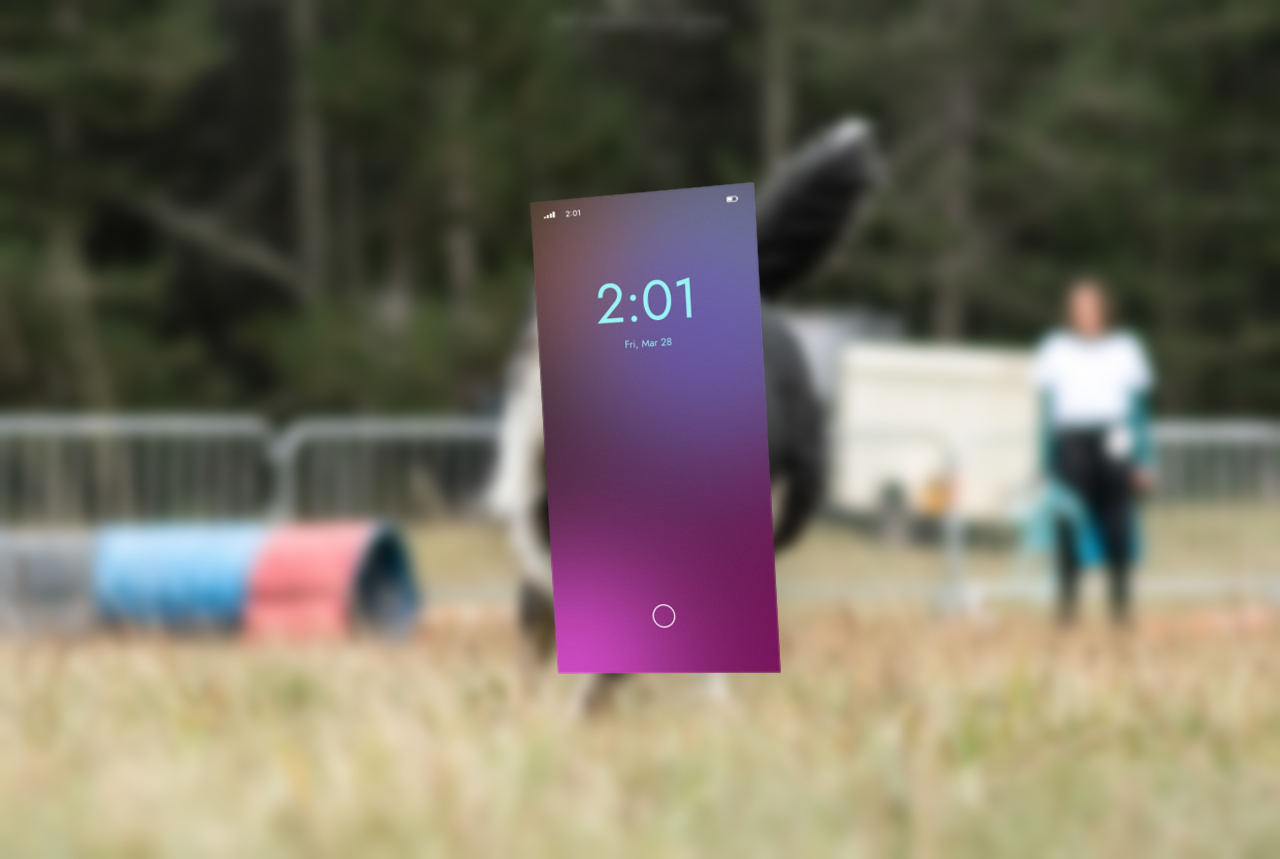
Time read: **2:01**
